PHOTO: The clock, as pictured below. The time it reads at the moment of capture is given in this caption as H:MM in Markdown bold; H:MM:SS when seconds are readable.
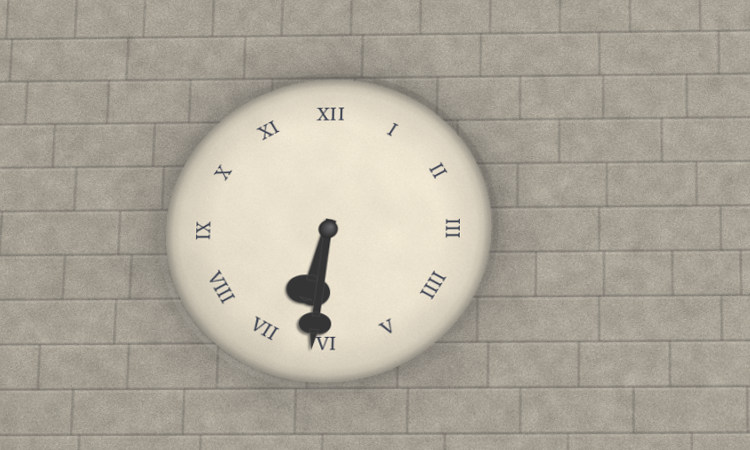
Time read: **6:31**
